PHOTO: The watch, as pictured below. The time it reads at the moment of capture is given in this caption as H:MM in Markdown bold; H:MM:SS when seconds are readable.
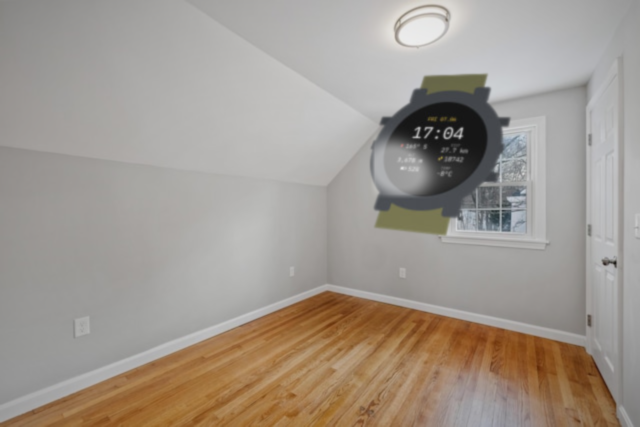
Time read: **17:04**
